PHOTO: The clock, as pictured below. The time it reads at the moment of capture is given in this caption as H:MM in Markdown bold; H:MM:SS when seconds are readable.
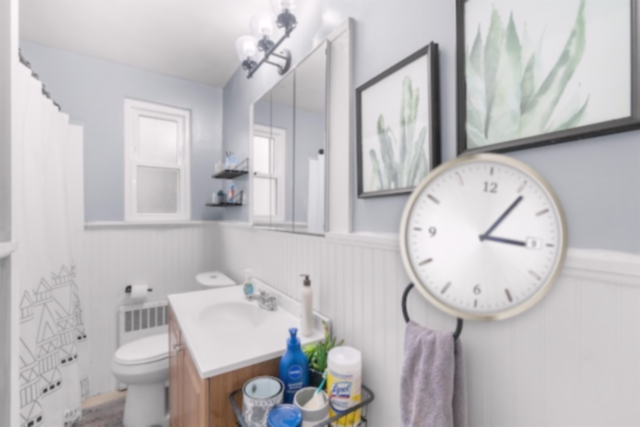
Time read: **3:06**
